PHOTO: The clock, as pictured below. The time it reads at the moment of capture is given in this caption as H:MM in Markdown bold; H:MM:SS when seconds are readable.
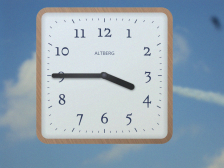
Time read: **3:45**
